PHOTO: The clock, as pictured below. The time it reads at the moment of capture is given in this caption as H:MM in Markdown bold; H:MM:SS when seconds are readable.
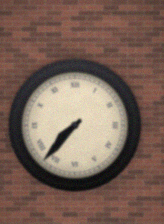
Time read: **7:37**
